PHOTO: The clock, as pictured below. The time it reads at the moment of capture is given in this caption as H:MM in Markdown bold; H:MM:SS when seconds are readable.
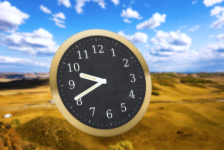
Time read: **9:41**
